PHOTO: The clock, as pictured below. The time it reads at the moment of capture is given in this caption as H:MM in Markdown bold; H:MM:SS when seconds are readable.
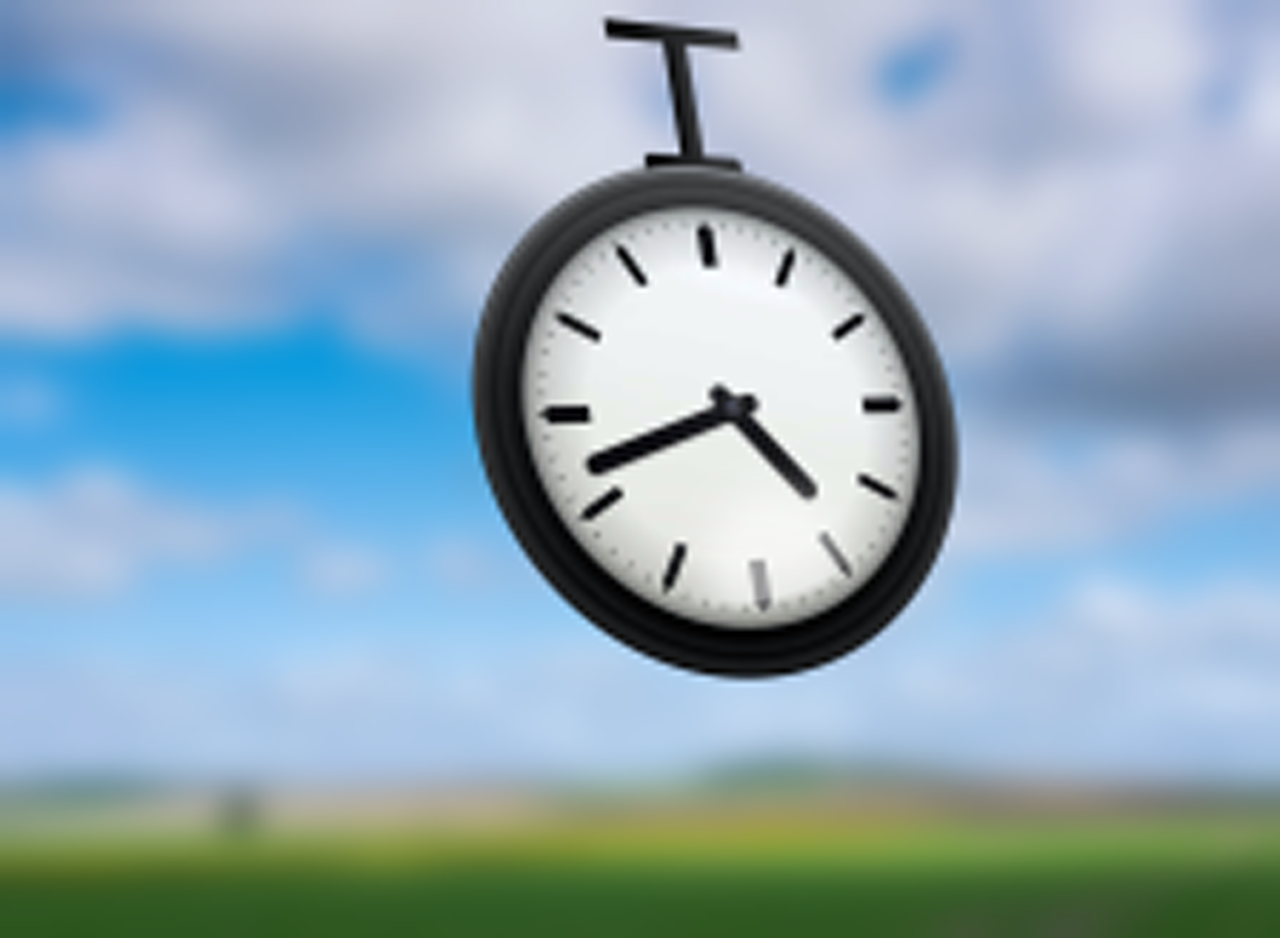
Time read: **4:42**
